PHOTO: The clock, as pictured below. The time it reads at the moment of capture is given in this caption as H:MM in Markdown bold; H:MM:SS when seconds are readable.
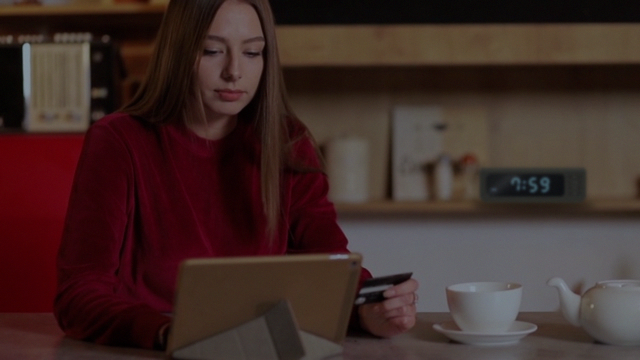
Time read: **7:59**
